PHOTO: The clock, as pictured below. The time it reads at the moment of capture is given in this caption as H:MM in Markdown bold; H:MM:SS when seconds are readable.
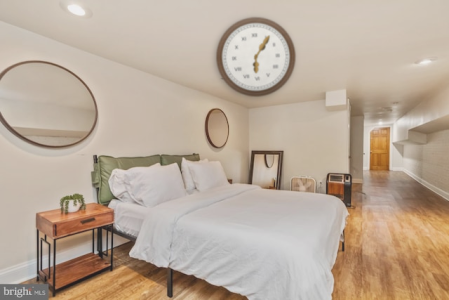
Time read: **6:06**
